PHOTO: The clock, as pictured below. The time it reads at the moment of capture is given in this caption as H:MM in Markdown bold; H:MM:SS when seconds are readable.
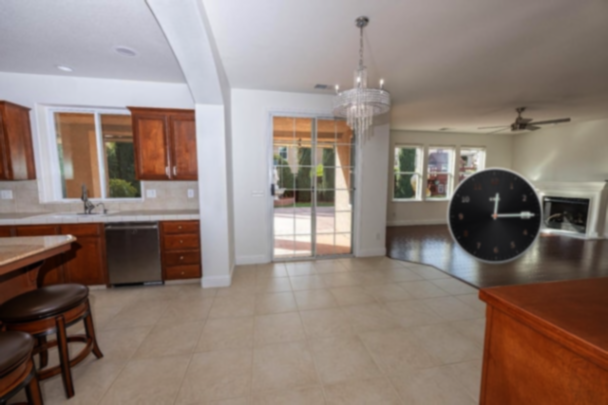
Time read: **12:15**
